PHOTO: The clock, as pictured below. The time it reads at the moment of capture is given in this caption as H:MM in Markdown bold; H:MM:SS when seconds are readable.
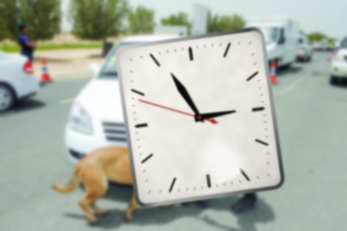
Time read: **2:55:49**
